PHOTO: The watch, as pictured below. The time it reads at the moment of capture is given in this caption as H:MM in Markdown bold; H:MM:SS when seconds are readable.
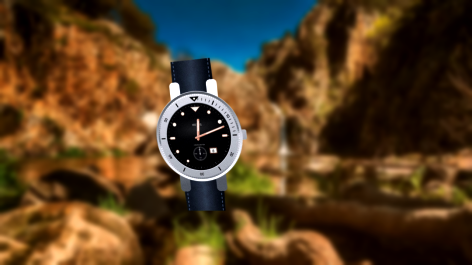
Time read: **12:12**
